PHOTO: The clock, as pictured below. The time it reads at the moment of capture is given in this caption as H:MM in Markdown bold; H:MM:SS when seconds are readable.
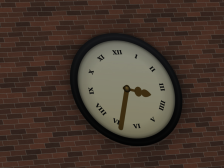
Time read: **3:34**
